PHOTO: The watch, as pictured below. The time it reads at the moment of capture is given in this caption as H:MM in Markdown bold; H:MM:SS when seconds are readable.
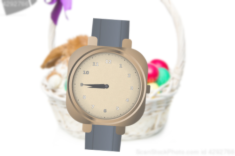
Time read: **8:45**
